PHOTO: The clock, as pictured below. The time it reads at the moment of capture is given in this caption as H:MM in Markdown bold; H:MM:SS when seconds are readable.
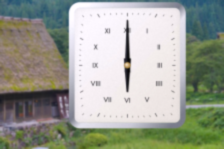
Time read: **6:00**
